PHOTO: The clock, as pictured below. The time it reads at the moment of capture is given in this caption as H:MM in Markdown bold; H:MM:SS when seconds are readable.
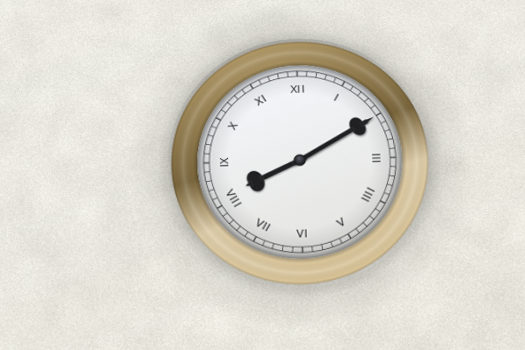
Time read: **8:10**
